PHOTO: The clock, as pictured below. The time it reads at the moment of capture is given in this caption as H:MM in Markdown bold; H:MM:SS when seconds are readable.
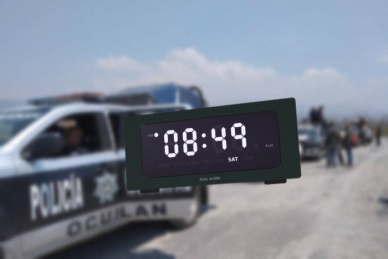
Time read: **8:49**
